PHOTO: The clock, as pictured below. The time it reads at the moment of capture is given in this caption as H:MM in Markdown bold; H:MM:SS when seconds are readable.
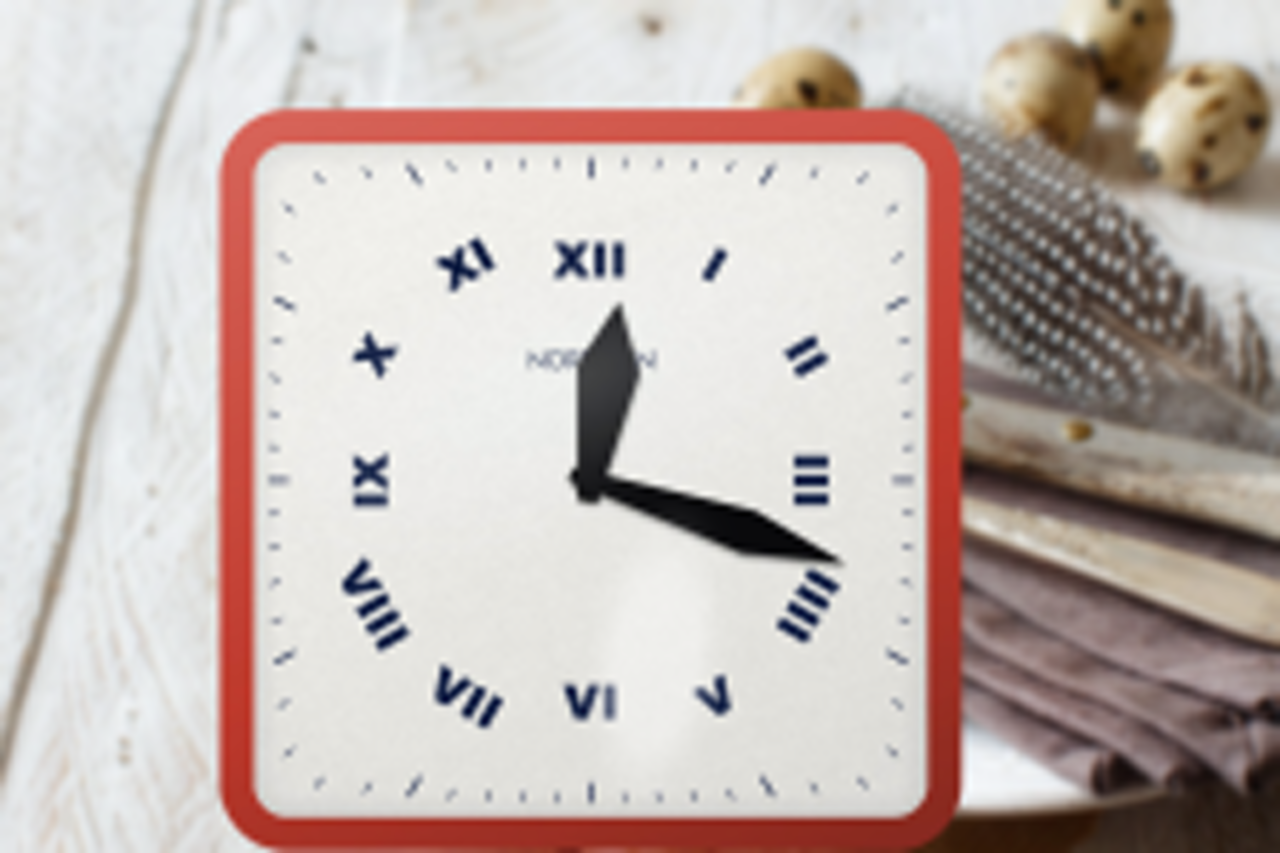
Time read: **12:18**
